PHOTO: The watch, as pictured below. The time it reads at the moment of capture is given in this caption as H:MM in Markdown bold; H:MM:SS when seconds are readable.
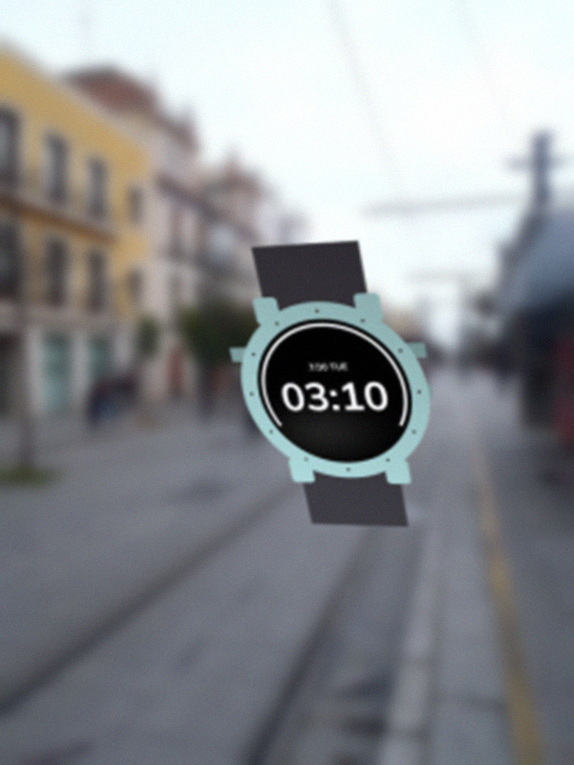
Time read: **3:10**
